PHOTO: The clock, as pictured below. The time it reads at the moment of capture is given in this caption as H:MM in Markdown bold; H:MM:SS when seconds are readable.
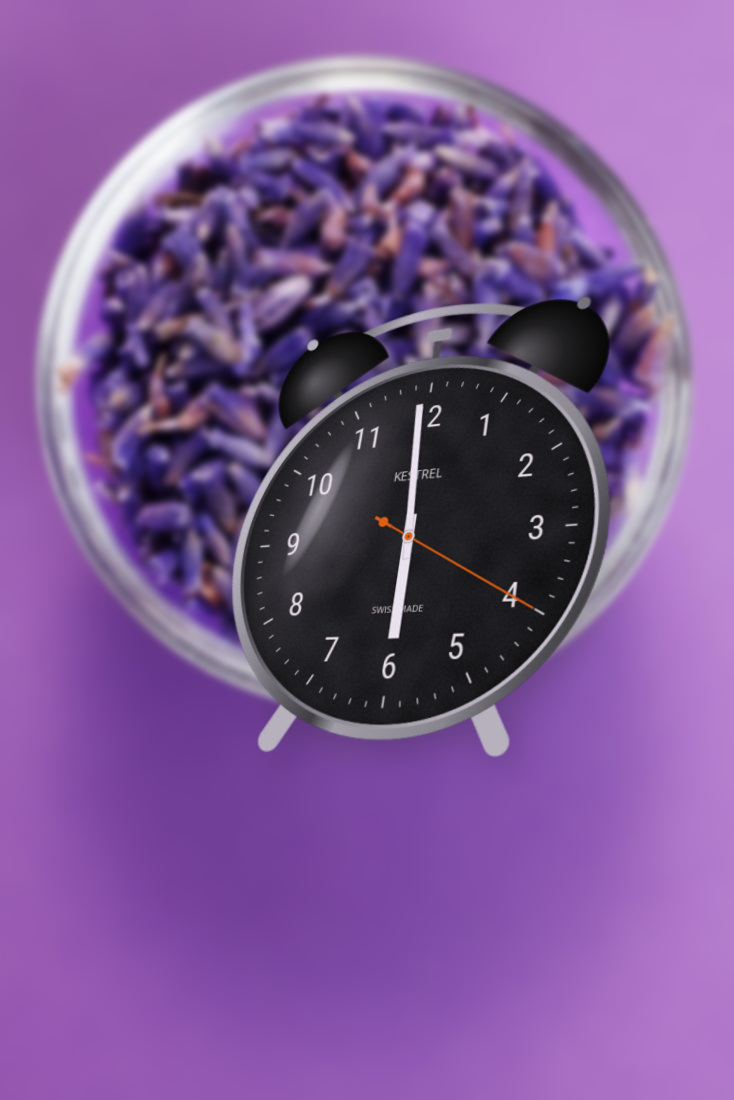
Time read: **5:59:20**
